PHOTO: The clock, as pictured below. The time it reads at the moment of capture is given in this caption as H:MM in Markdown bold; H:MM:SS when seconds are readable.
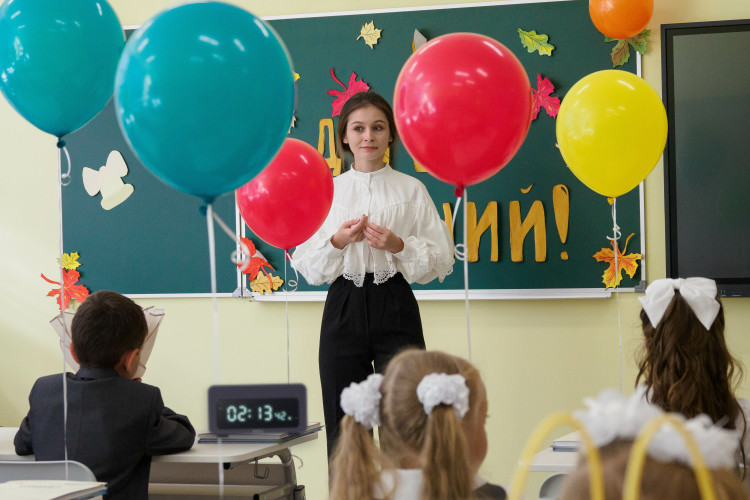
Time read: **2:13**
